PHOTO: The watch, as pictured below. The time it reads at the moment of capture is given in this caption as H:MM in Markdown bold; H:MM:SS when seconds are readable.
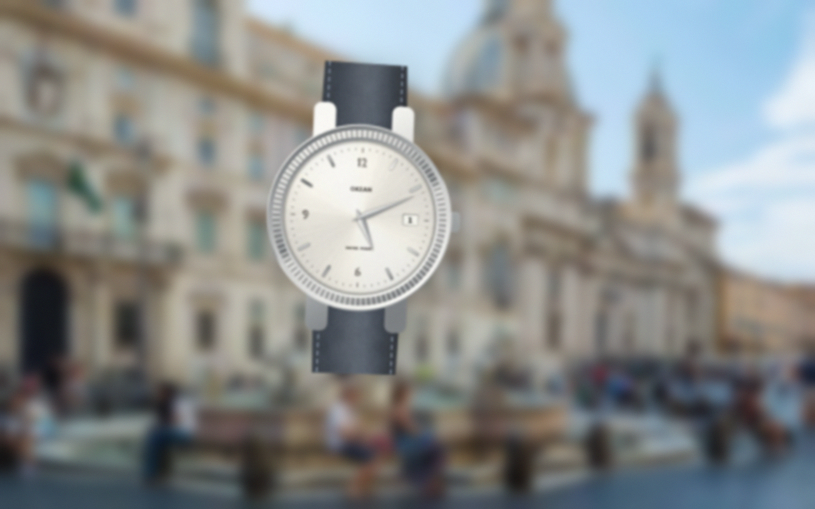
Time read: **5:11**
